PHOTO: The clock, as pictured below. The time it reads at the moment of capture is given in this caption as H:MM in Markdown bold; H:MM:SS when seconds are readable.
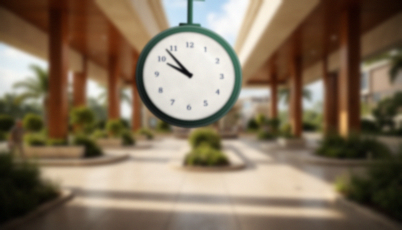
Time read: **9:53**
